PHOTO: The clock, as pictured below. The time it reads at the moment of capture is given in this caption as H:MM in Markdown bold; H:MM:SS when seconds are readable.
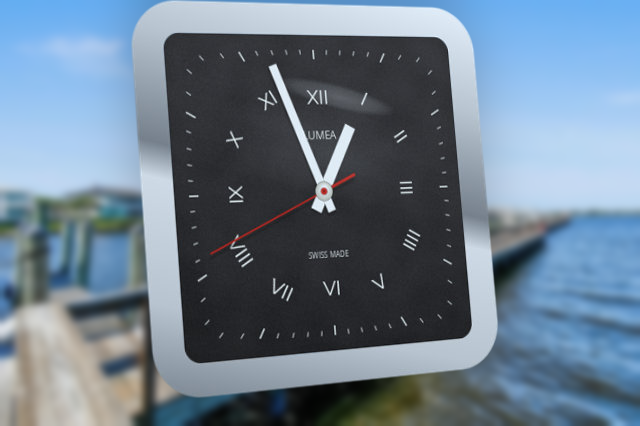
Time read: **12:56:41**
